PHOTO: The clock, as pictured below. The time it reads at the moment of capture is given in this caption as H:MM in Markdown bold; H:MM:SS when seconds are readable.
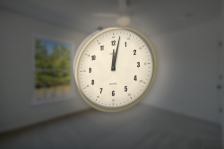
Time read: **12:02**
